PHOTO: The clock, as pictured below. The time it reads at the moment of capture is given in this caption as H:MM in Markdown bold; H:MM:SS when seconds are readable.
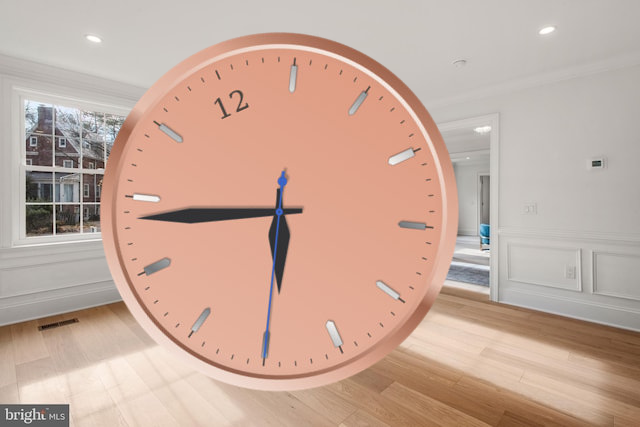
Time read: **6:48:35**
